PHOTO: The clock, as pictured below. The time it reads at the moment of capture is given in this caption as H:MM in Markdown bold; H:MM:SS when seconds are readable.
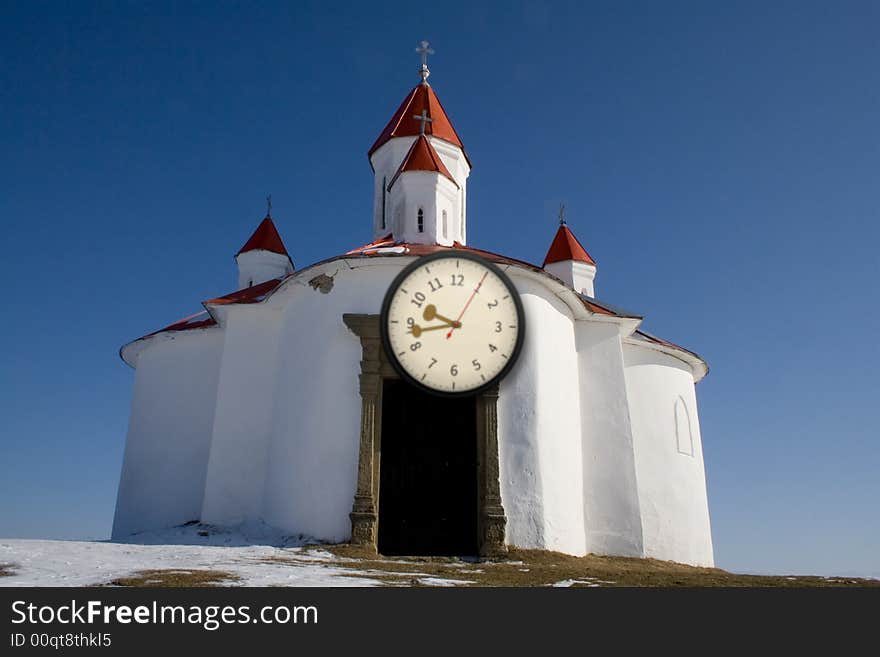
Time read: **9:43:05**
